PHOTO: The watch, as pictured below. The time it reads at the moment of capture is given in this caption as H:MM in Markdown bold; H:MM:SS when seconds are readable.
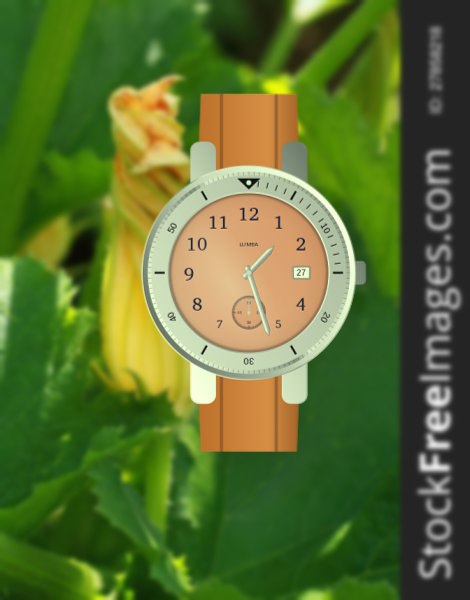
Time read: **1:27**
